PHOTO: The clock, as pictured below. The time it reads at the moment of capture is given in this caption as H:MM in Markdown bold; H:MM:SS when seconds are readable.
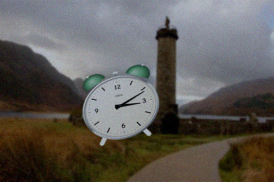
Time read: **3:11**
